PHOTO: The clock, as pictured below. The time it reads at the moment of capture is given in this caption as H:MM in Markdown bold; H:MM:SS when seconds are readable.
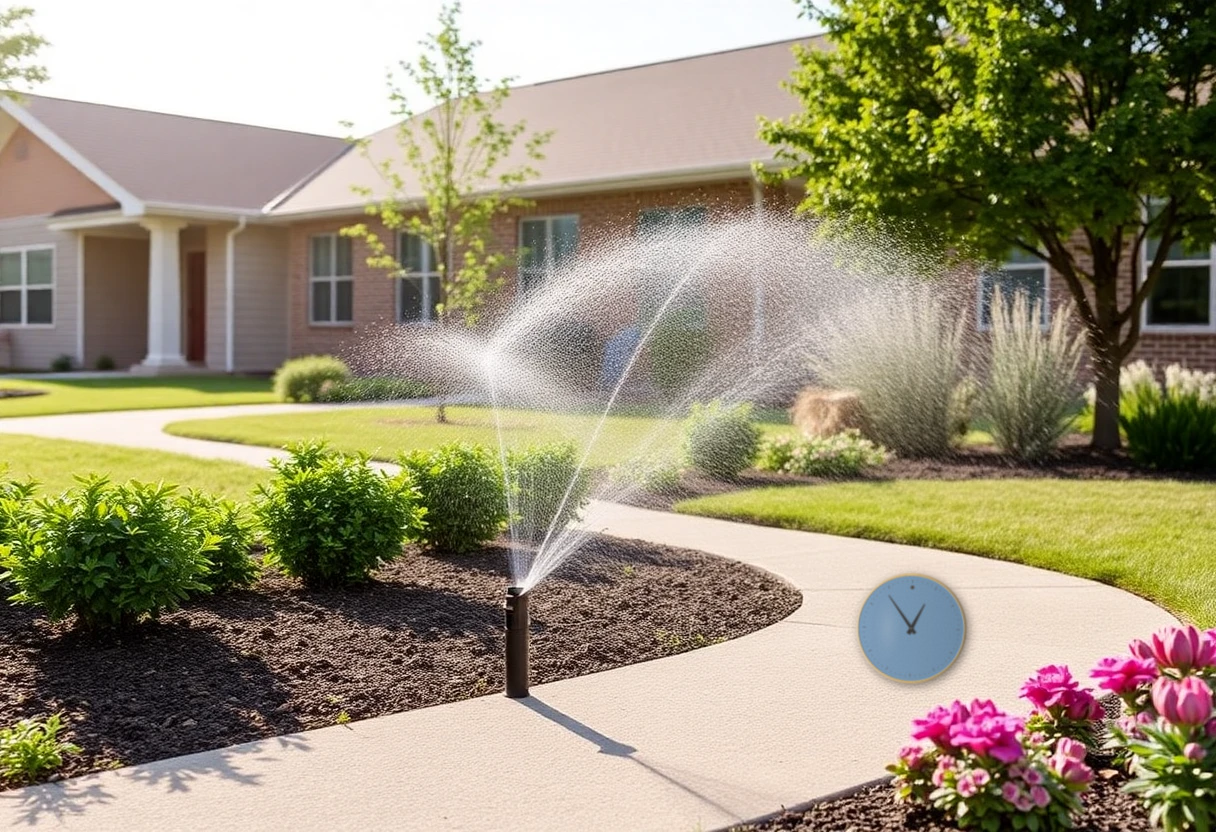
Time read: **12:54**
